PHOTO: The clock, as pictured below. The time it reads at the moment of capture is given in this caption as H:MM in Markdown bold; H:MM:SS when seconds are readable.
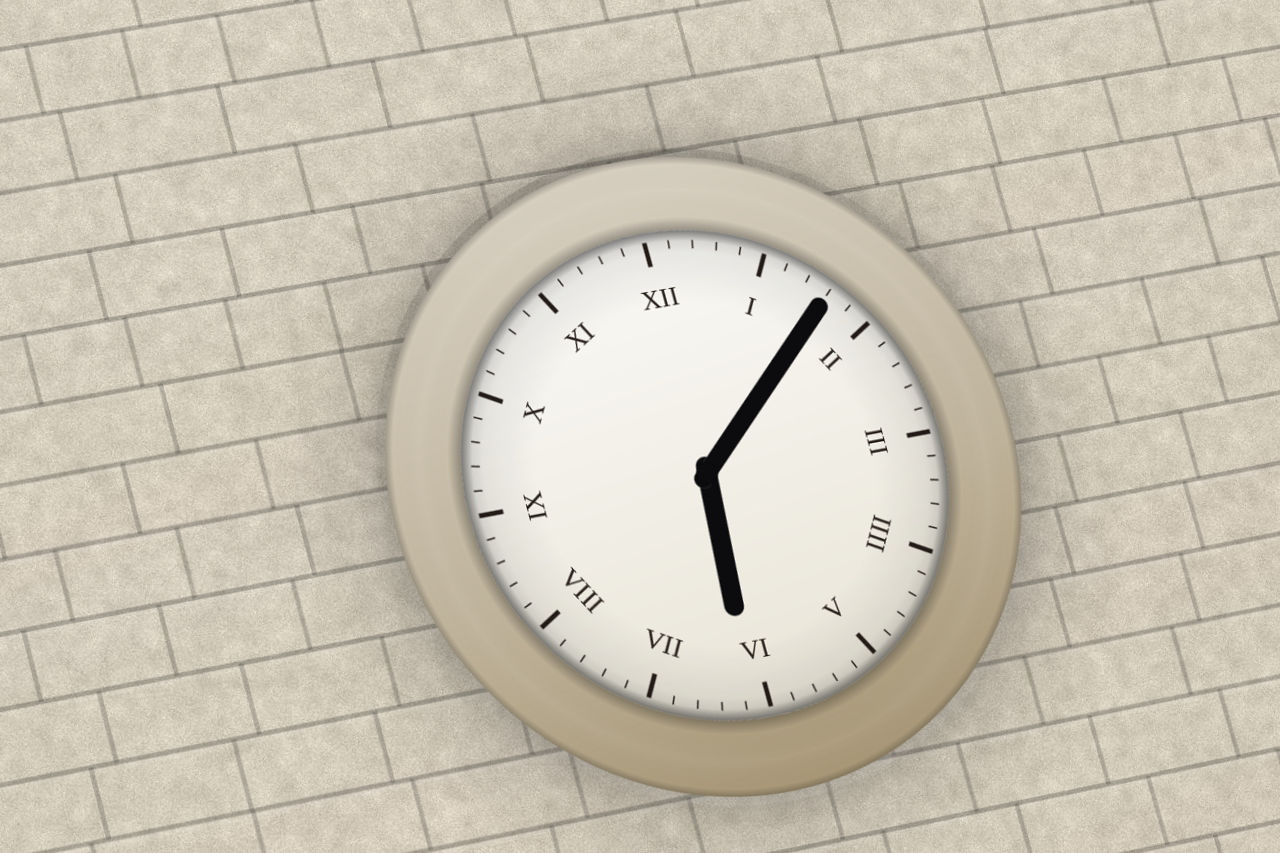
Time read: **6:08**
